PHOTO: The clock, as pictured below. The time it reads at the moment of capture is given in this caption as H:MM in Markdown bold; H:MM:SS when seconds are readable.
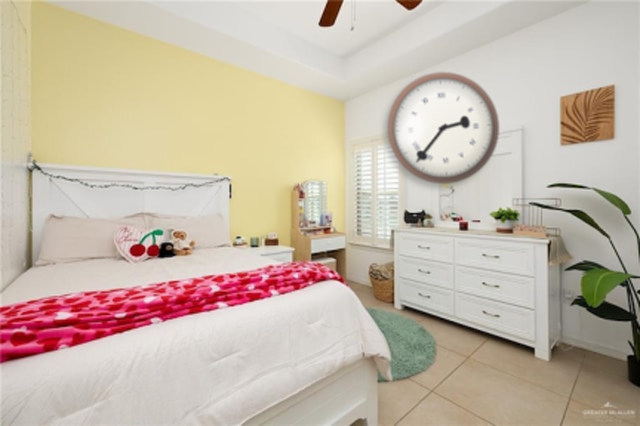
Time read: **2:37**
